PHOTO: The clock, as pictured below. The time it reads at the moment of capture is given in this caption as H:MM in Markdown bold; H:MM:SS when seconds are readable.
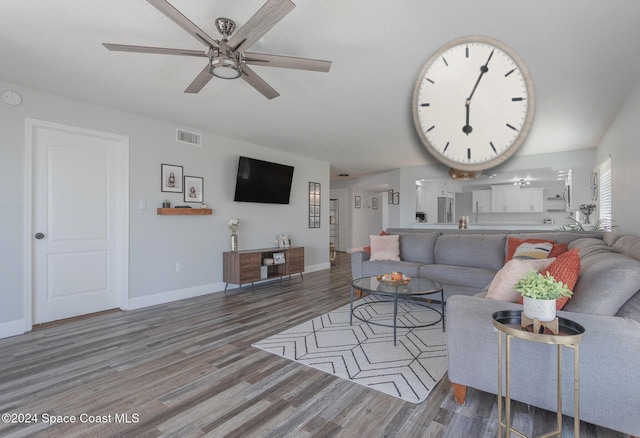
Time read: **6:05**
